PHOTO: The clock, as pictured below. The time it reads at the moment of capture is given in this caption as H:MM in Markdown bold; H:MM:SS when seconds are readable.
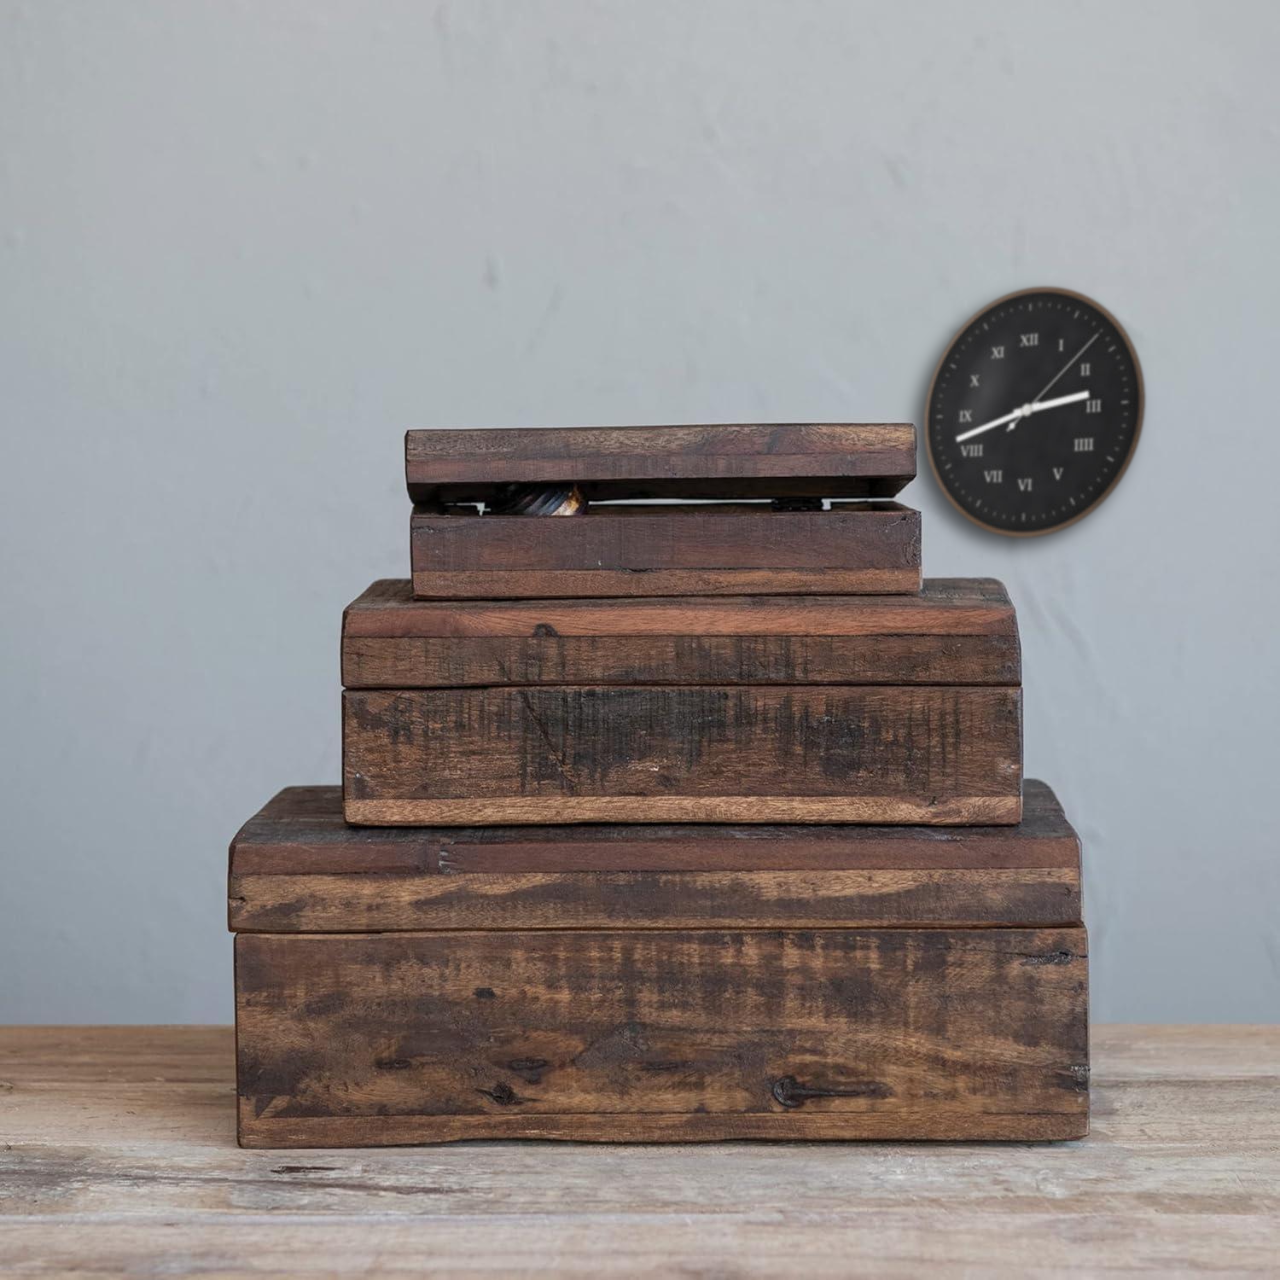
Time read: **2:42:08**
